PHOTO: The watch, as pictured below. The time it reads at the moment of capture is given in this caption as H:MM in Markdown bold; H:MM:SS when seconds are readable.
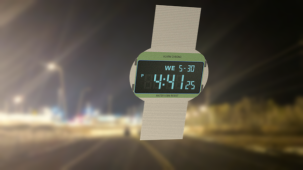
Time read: **4:41:25**
